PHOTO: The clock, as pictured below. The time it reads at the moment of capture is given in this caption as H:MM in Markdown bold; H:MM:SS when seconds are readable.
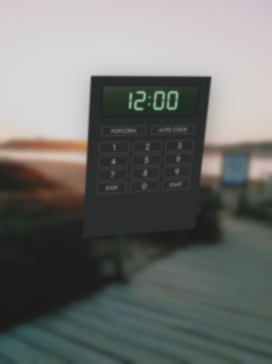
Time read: **12:00**
